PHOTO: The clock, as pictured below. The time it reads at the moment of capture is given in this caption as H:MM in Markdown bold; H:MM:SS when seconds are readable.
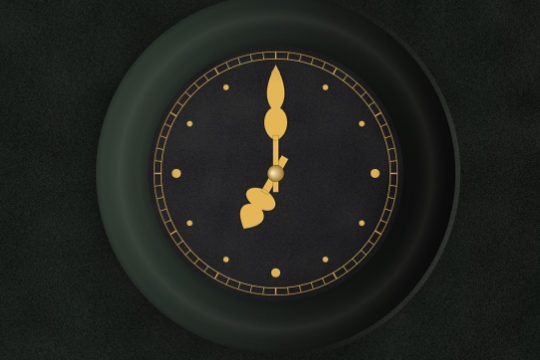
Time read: **7:00**
